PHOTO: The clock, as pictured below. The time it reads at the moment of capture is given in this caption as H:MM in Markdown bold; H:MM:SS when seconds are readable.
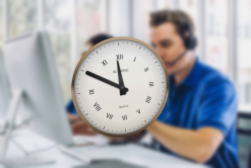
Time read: **11:50**
